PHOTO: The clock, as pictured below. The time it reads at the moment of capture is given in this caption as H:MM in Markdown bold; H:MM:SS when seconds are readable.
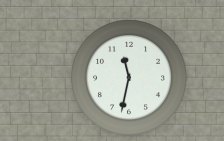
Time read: **11:32**
